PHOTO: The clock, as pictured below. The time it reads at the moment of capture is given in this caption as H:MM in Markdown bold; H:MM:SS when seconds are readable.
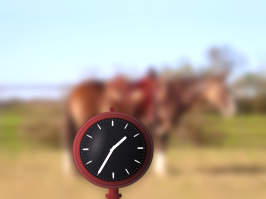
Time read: **1:35**
